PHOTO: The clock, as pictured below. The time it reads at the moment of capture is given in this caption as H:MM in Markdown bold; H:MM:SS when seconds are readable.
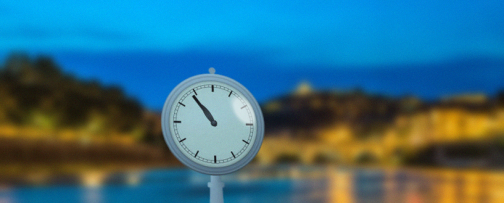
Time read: **10:54**
